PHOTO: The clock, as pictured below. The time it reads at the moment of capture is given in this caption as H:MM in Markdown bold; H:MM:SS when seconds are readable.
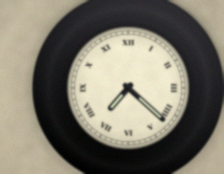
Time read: **7:22**
